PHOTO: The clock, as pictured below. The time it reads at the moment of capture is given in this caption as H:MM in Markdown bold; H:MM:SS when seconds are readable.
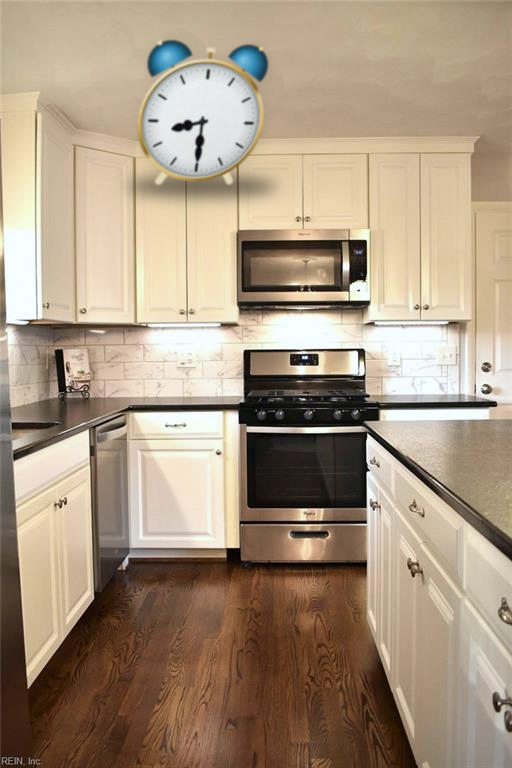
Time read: **8:30**
